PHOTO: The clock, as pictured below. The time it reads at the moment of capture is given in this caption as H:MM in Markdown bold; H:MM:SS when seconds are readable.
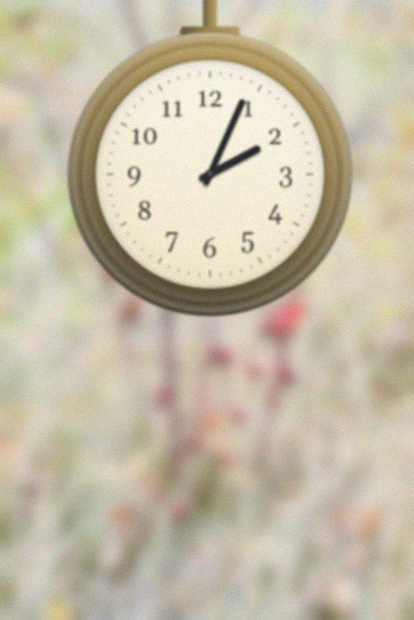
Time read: **2:04**
